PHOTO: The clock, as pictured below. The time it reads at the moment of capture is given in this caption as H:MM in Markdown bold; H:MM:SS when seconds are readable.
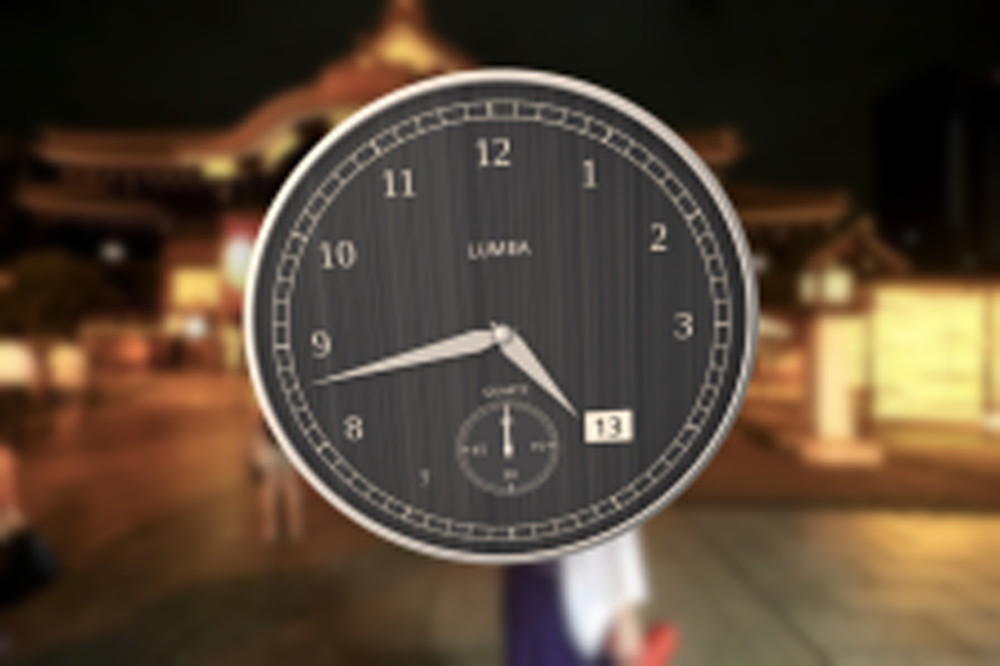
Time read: **4:43**
